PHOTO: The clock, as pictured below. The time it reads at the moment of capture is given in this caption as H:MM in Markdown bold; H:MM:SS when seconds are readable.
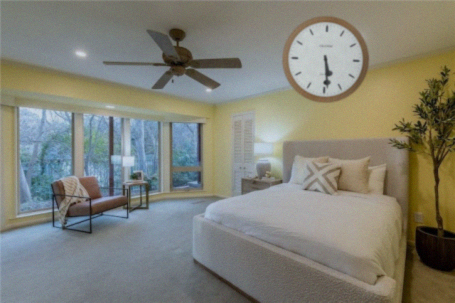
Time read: **5:29**
